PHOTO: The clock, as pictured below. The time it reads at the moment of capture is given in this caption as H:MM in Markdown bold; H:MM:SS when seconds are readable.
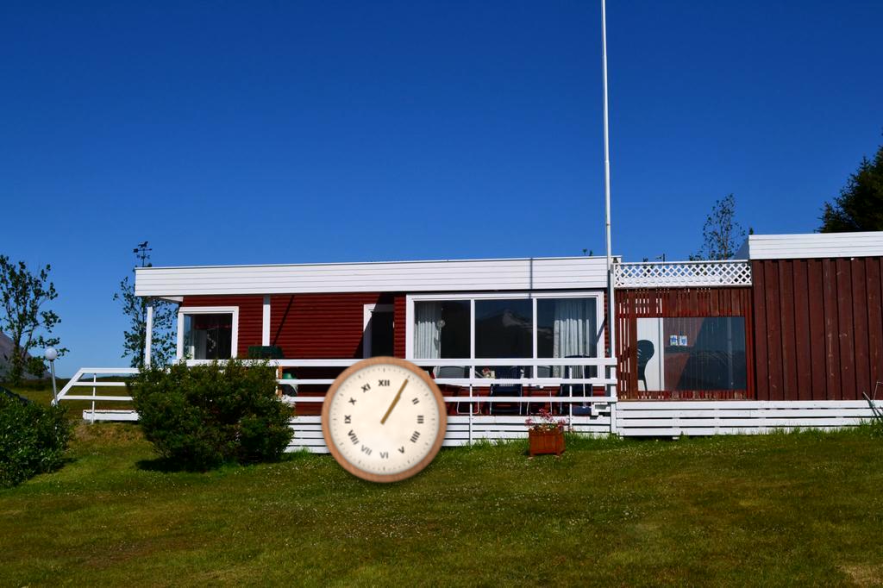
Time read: **1:05**
